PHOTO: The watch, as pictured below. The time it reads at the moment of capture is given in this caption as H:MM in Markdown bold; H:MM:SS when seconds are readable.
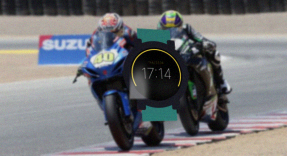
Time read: **17:14**
